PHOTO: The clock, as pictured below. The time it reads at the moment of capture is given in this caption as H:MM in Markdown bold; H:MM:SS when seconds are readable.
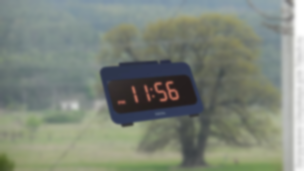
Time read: **11:56**
